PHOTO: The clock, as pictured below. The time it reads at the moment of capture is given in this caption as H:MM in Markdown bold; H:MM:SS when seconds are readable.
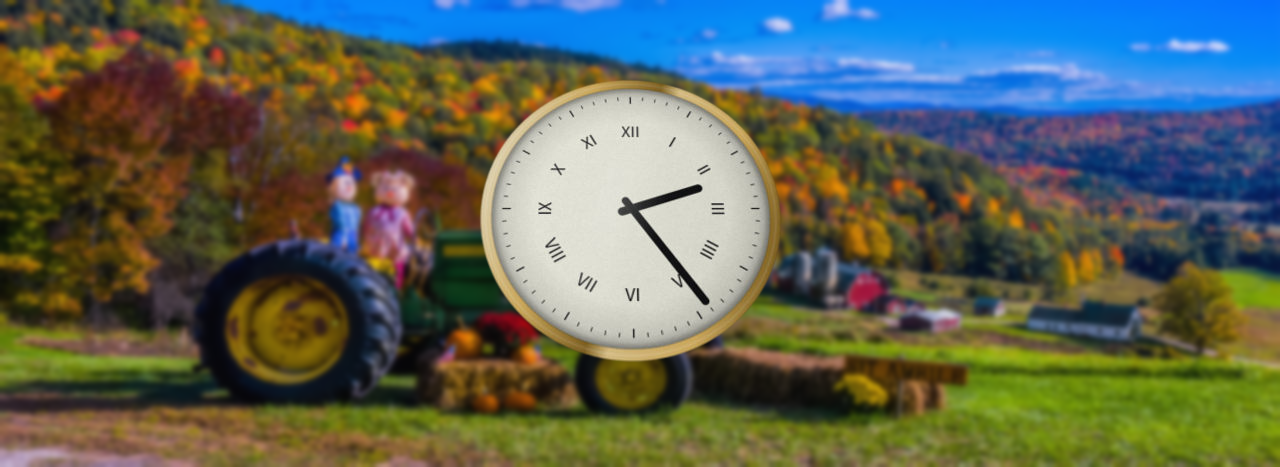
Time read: **2:24**
